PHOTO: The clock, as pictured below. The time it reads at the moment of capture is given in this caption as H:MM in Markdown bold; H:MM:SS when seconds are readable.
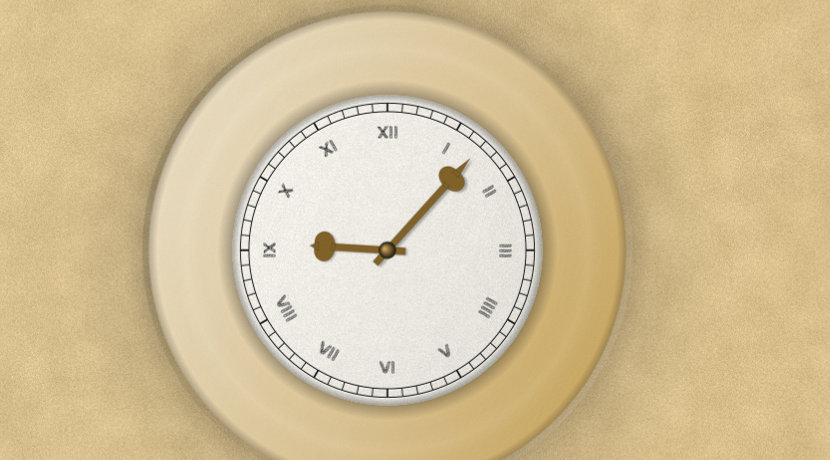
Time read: **9:07**
